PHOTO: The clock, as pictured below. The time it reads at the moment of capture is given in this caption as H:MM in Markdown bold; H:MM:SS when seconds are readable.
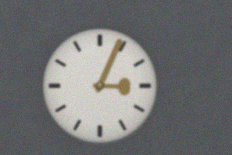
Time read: **3:04**
